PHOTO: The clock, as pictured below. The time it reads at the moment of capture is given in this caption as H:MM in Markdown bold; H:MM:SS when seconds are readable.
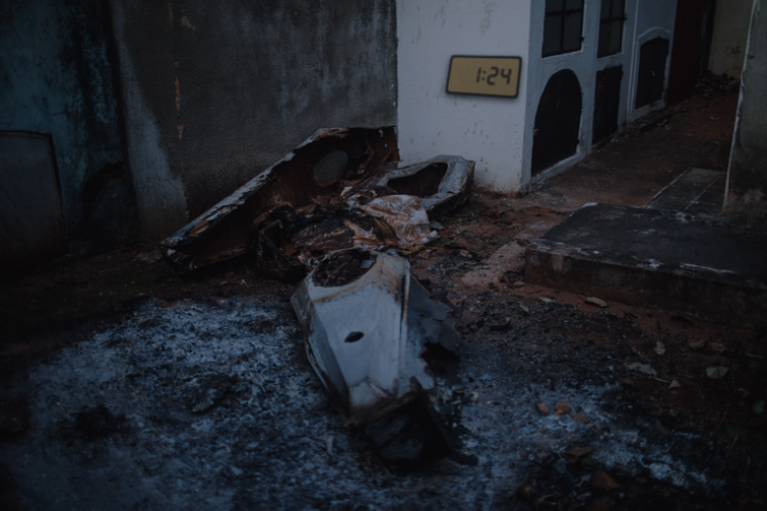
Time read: **1:24**
